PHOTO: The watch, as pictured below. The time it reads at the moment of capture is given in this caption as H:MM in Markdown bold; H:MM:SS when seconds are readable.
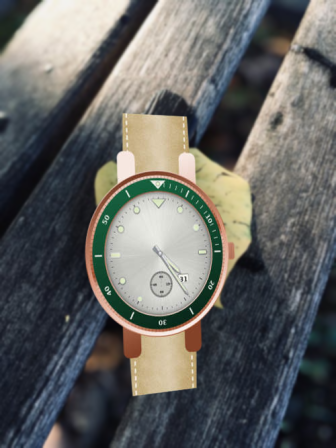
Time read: **4:24**
